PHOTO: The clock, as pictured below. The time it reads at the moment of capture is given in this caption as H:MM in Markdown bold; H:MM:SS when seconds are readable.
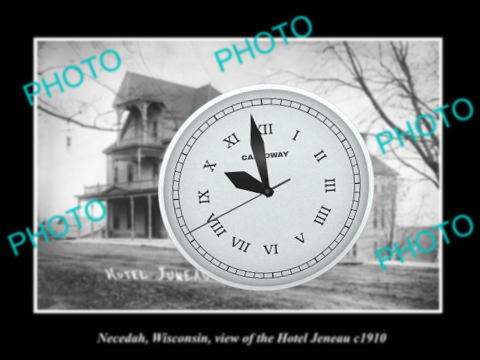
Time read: **9:58:41**
